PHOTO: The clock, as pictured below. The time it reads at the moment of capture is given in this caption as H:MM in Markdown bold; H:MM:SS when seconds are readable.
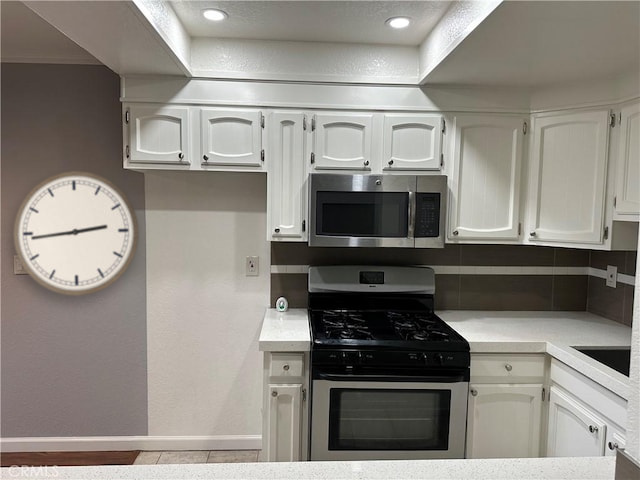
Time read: **2:44**
